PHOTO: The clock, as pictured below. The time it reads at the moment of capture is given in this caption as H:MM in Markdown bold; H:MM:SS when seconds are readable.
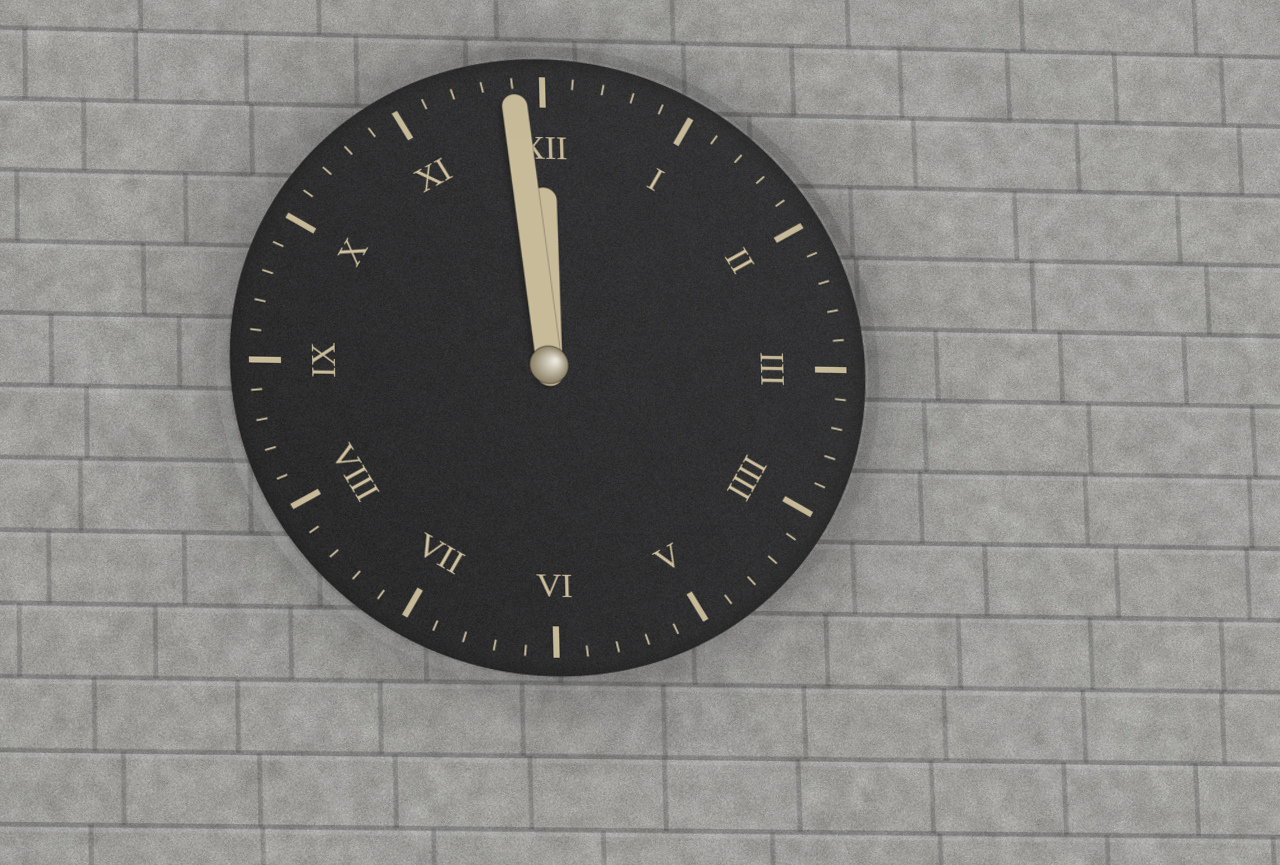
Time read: **11:59**
